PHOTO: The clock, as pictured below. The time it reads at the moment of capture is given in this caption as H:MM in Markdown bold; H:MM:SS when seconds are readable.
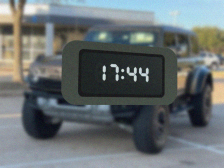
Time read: **17:44**
